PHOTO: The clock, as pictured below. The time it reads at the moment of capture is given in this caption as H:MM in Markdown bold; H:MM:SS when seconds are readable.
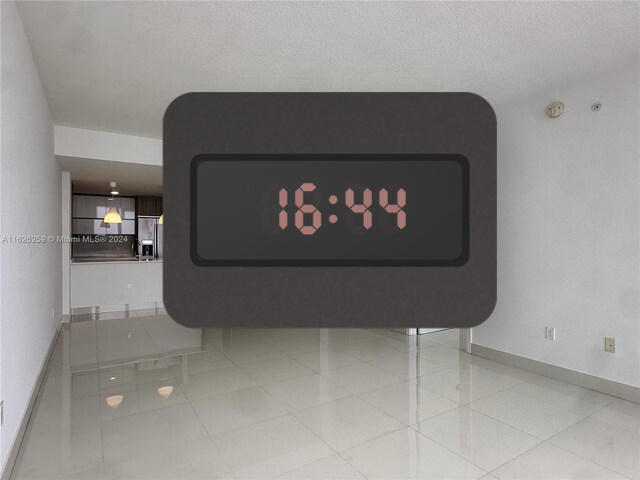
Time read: **16:44**
